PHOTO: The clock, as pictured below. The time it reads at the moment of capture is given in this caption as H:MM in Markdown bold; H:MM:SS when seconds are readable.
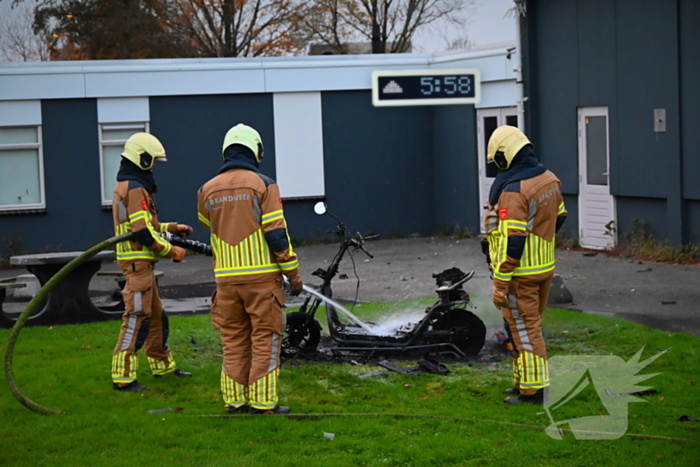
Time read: **5:58**
